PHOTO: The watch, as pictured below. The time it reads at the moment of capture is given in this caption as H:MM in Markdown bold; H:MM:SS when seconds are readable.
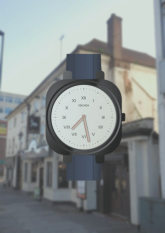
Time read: **7:28**
